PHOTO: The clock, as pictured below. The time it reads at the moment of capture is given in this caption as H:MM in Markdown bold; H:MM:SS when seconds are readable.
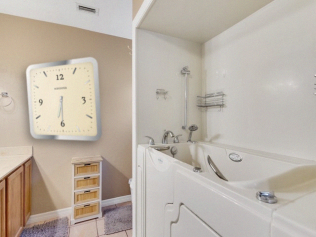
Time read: **6:30**
